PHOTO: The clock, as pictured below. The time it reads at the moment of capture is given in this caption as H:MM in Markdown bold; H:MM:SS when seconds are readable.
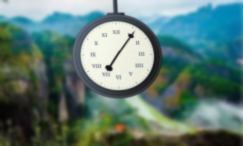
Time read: **7:06**
